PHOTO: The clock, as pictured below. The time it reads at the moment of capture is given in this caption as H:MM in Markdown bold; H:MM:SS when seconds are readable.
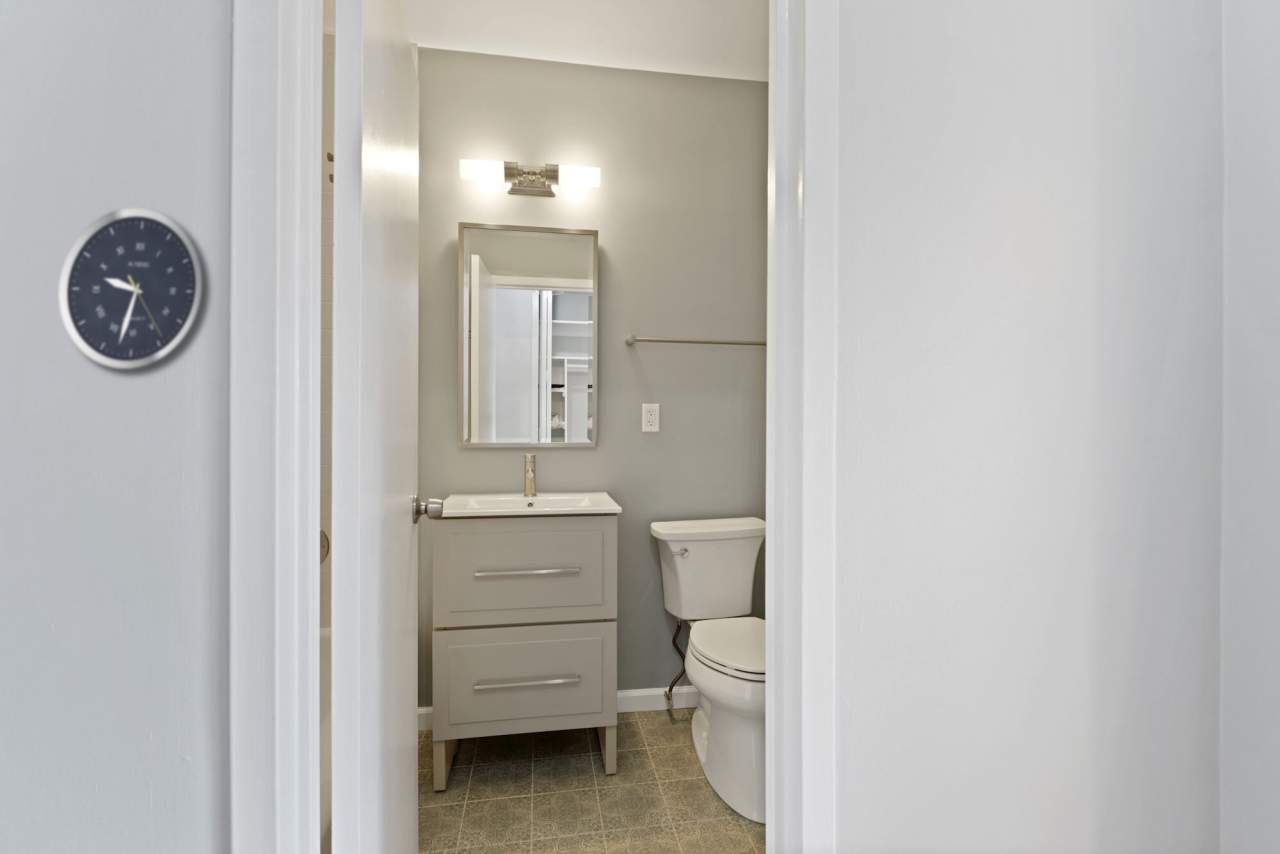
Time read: **9:32:24**
